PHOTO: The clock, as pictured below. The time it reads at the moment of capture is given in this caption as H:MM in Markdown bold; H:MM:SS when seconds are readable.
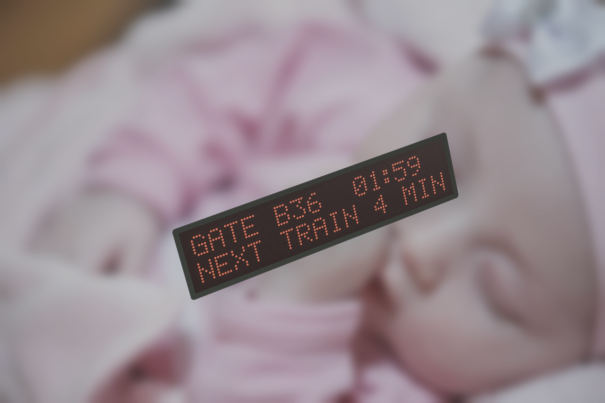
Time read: **1:59**
